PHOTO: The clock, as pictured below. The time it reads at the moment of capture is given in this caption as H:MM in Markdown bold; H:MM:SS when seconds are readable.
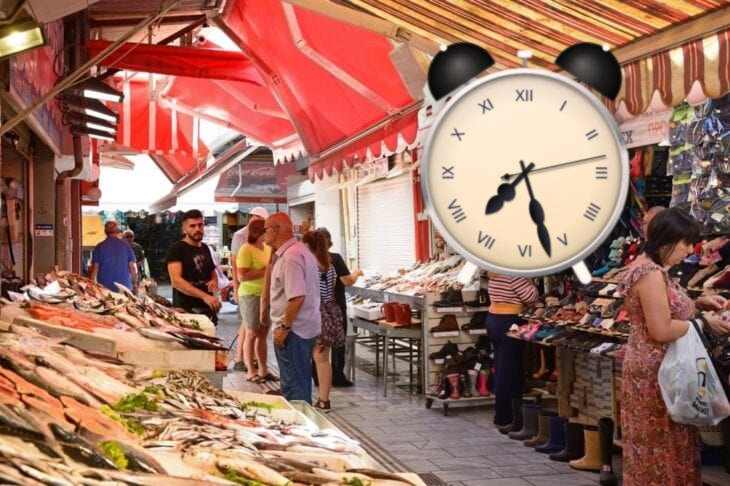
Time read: **7:27:13**
